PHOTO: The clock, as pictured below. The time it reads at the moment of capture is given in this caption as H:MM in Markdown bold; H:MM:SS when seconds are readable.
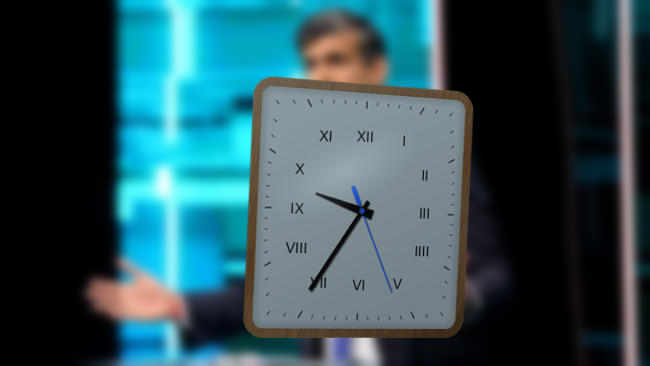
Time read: **9:35:26**
